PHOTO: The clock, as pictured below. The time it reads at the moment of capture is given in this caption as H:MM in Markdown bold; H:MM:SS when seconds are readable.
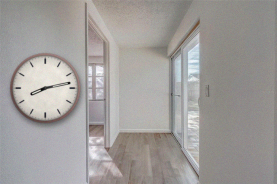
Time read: **8:13**
